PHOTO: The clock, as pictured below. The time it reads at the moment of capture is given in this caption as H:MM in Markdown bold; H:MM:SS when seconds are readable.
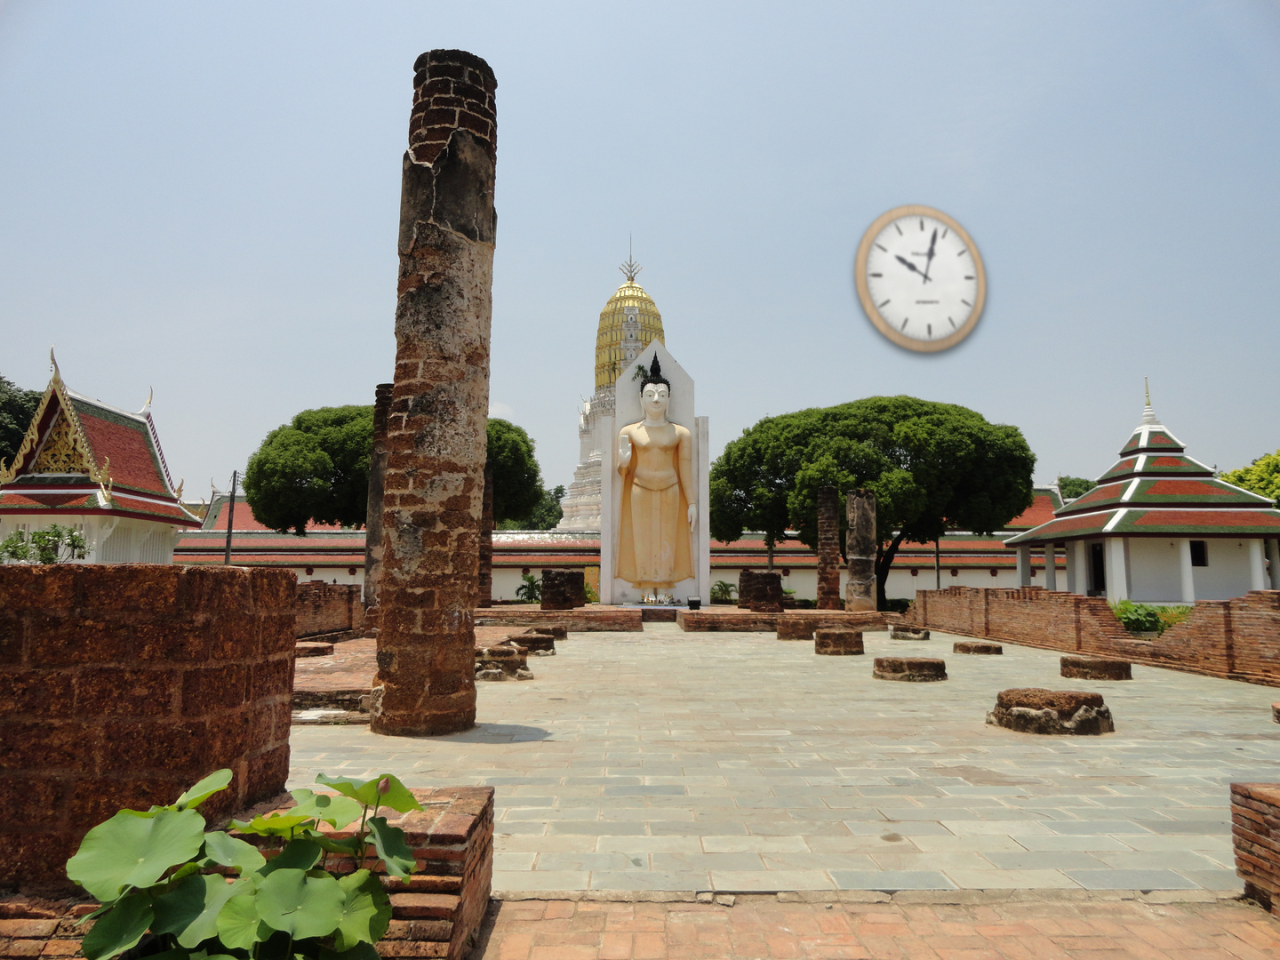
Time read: **10:03**
